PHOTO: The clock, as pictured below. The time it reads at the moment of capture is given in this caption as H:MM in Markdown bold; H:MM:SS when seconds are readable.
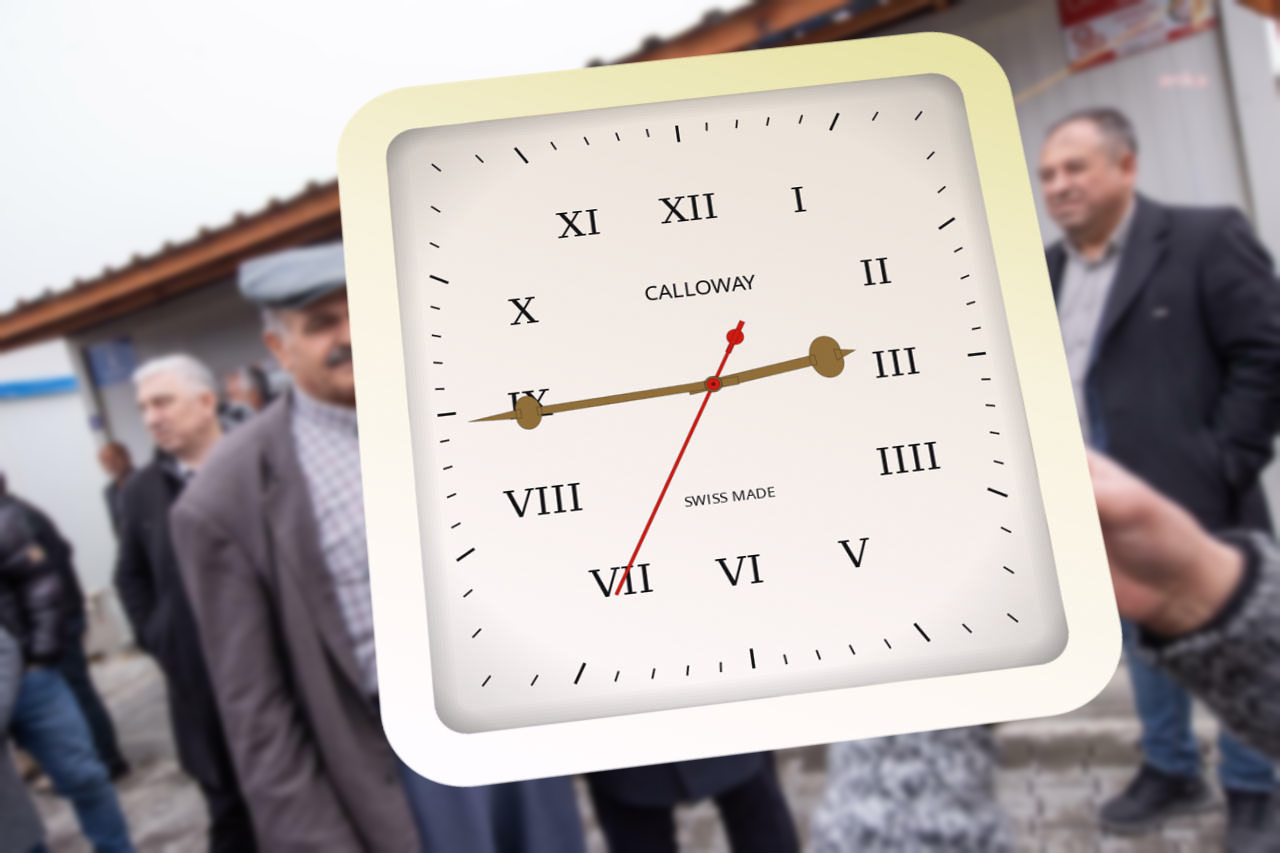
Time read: **2:44:35**
